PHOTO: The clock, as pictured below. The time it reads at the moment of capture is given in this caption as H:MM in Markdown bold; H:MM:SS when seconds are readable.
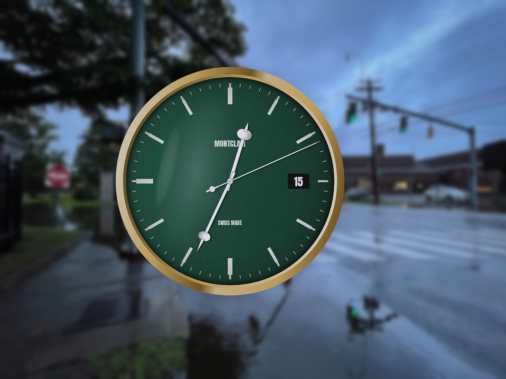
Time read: **12:34:11**
